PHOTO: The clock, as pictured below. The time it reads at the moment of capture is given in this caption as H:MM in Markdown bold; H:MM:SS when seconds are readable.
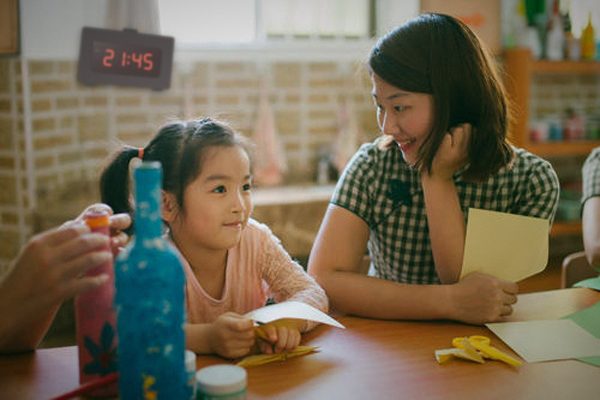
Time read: **21:45**
